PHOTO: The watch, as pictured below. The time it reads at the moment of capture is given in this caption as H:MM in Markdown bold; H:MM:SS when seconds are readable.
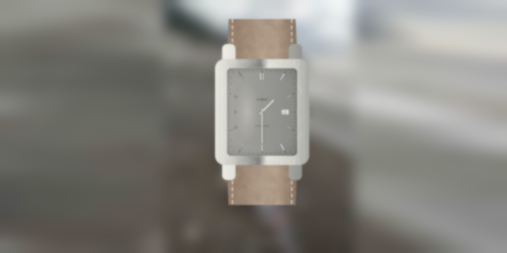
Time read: **1:30**
